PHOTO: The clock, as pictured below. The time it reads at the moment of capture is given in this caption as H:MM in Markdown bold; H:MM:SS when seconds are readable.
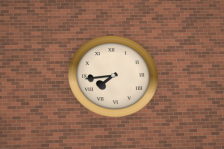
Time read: **7:44**
